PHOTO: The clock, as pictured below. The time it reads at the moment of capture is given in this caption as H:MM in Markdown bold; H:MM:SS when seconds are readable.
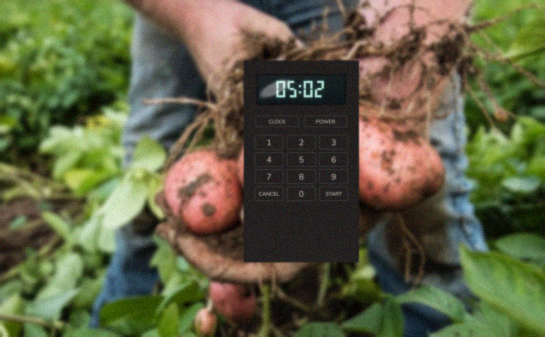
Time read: **5:02**
